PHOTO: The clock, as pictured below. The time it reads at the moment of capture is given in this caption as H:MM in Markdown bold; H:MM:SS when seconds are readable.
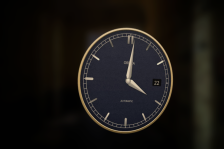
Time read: **4:01**
